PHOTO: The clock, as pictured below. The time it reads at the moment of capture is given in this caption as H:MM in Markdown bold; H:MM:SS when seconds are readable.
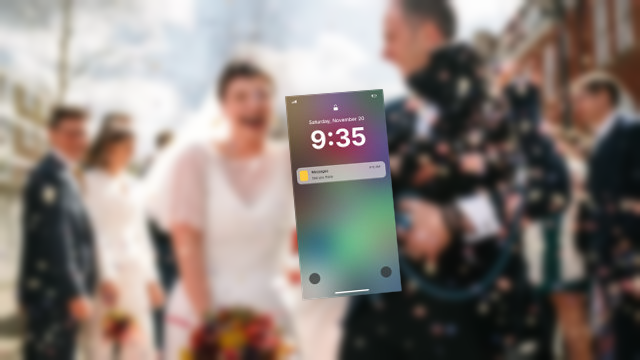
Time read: **9:35**
